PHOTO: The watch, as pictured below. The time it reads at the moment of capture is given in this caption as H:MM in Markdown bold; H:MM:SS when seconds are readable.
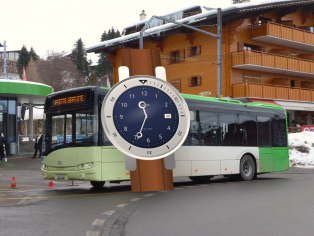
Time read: **11:34**
